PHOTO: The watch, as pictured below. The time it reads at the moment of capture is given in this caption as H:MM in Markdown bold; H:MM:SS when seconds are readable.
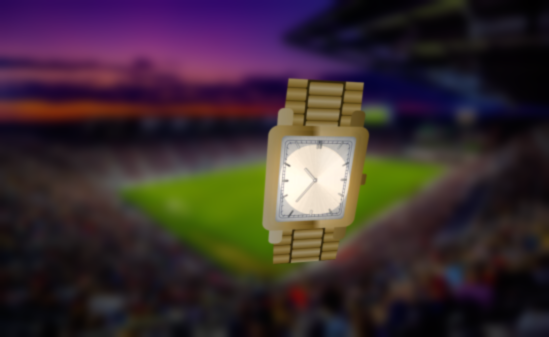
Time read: **10:36**
